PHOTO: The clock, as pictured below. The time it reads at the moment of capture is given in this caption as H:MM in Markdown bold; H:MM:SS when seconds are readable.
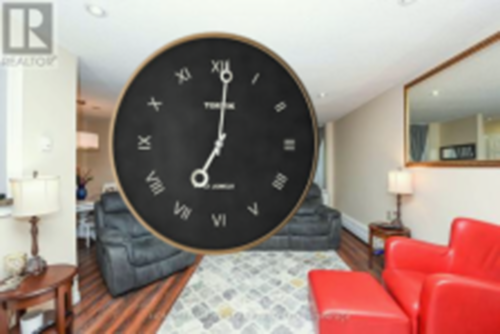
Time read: **7:01**
